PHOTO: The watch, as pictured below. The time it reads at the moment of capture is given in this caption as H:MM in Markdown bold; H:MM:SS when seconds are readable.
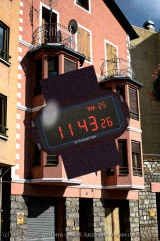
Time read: **11:43:26**
